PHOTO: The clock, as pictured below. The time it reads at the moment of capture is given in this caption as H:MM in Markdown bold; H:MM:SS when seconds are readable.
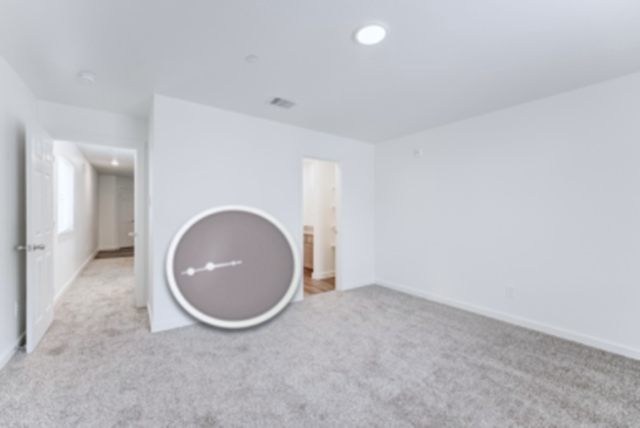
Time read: **8:43**
